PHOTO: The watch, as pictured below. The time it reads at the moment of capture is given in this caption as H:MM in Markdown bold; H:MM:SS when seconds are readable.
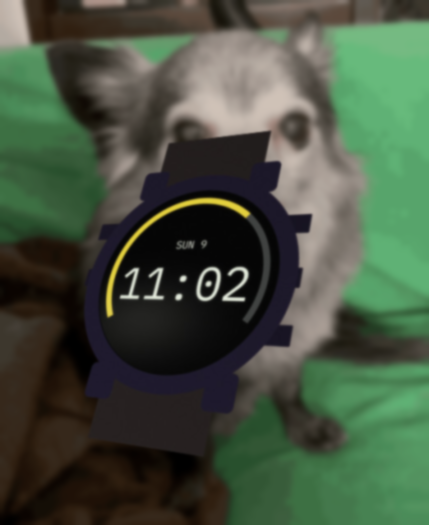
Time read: **11:02**
